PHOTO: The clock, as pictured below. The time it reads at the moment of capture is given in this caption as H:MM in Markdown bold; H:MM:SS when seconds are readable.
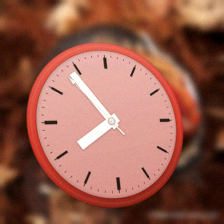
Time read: **7:53:53**
